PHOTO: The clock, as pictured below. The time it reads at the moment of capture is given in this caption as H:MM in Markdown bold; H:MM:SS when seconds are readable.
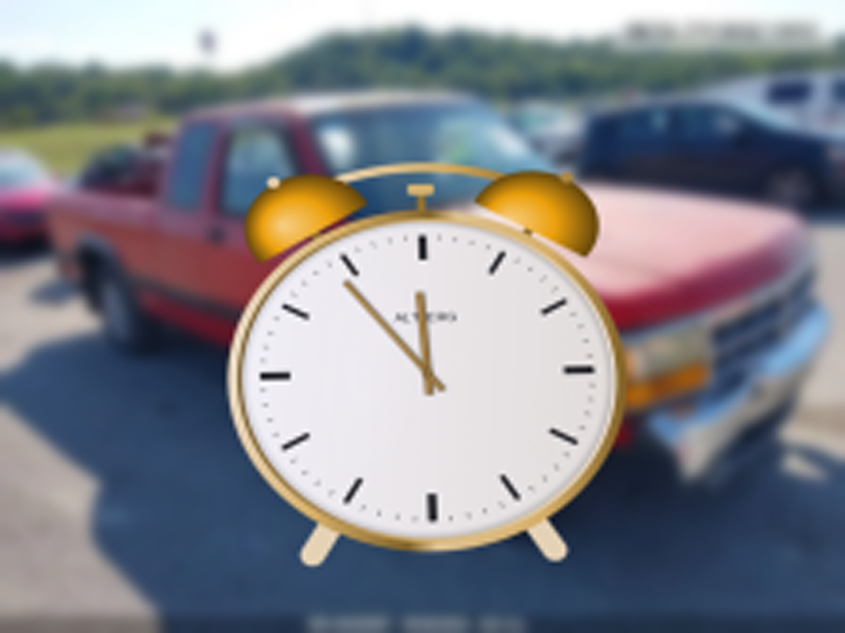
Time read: **11:54**
